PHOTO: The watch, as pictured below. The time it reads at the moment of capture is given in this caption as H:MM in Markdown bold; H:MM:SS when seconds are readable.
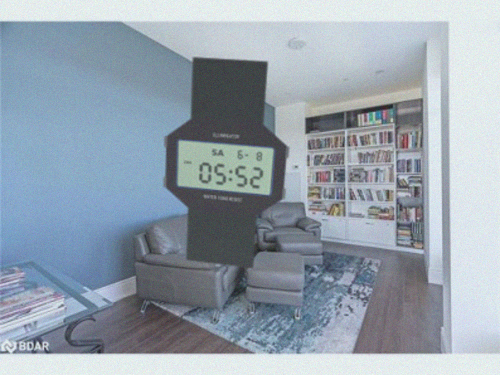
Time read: **5:52**
